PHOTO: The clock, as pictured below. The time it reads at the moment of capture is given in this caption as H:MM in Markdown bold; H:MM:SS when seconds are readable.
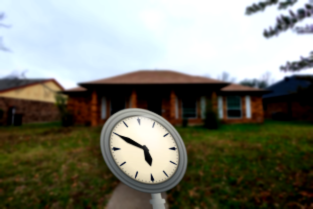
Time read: **5:50**
